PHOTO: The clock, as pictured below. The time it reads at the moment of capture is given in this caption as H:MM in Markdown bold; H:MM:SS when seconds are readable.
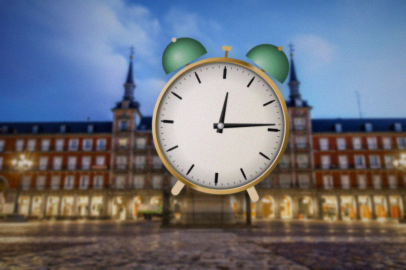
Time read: **12:14**
